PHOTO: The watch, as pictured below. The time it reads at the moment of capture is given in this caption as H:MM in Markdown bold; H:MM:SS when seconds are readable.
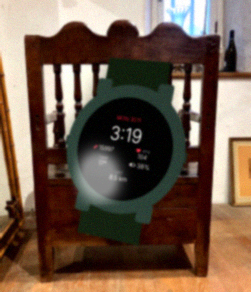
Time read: **3:19**
